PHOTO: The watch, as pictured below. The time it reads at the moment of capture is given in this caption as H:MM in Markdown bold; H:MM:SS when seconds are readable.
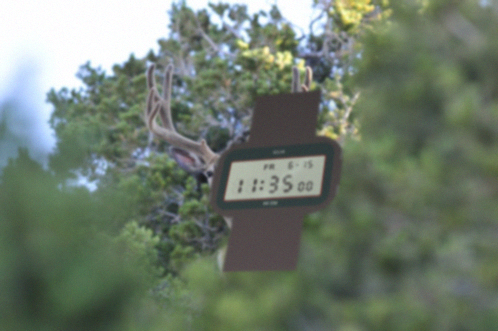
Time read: **11:35**
